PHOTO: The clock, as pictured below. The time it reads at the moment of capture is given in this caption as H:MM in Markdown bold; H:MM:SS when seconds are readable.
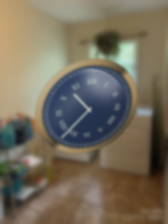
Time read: **10:37**
